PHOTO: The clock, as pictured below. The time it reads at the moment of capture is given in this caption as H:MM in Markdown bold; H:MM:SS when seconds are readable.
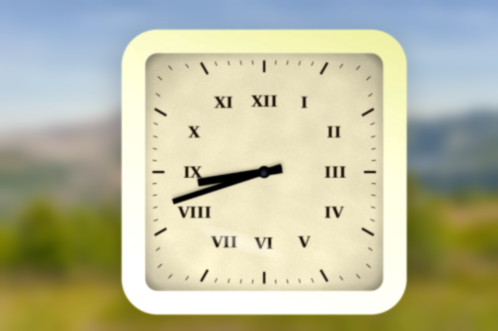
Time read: **8:42**
